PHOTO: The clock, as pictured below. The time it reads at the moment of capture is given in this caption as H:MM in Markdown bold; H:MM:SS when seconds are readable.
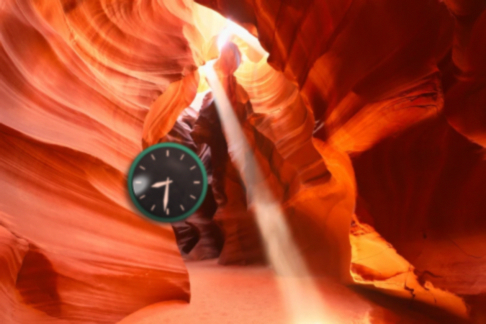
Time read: **8:31**
